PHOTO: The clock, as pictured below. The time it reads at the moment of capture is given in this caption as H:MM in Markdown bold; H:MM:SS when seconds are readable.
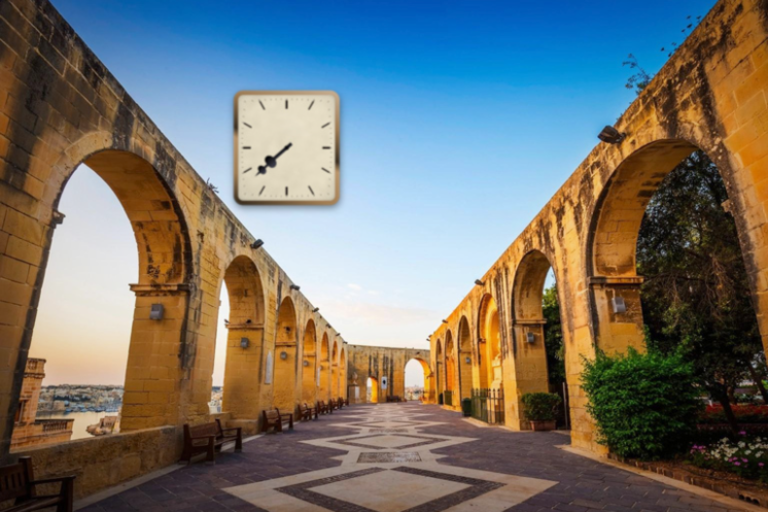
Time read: **7:38**
